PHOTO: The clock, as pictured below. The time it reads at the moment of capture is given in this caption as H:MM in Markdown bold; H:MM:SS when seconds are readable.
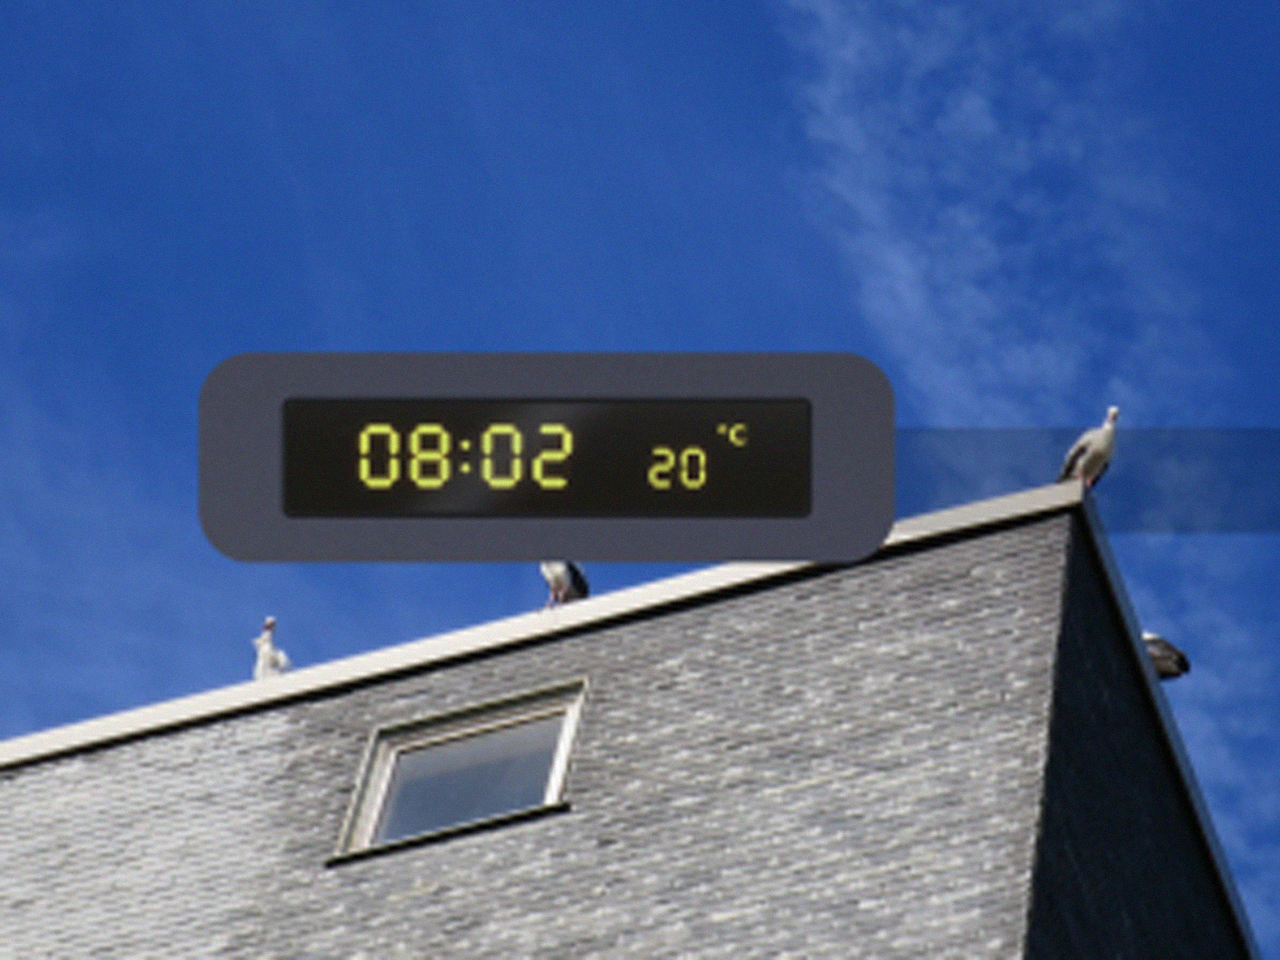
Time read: **8:02**
